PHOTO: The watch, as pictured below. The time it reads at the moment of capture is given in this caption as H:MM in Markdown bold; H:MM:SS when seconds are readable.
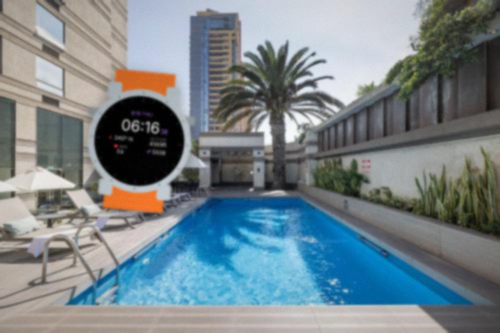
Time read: **6:16**
